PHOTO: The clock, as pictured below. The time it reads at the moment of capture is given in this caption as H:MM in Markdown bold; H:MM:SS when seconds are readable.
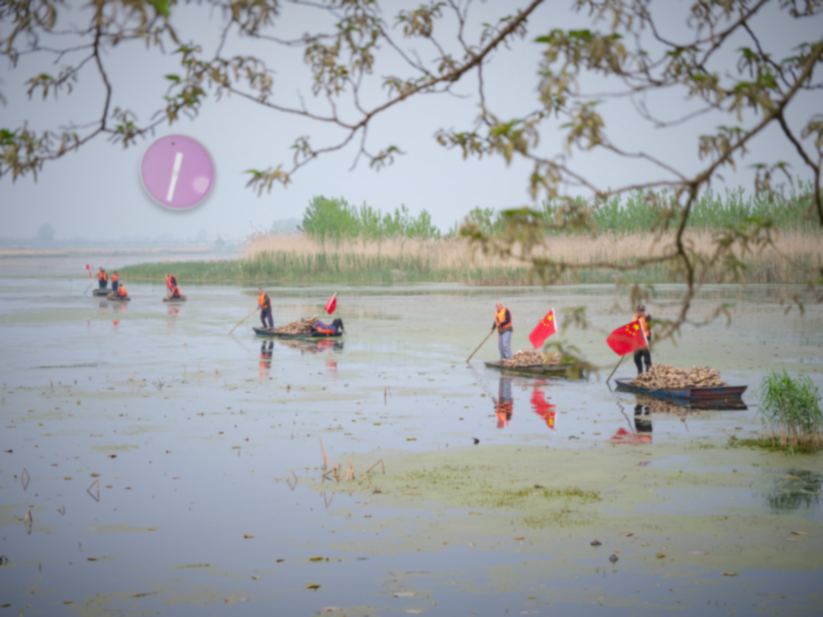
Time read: **12:33**
